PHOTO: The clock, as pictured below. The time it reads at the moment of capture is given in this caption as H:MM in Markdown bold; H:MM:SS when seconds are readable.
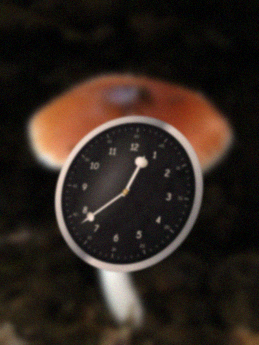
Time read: **12:38**
